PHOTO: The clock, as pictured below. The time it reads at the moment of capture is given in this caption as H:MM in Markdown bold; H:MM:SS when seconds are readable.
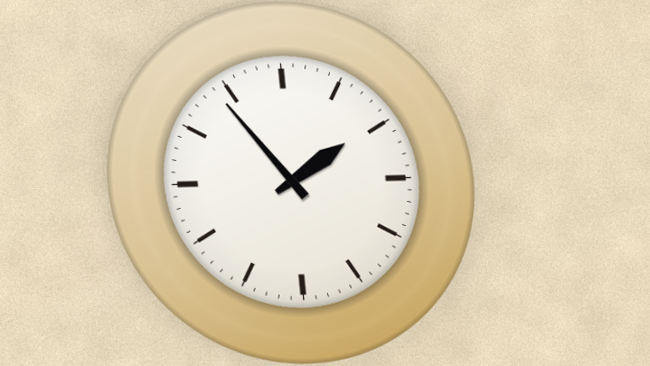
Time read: **1:54**
